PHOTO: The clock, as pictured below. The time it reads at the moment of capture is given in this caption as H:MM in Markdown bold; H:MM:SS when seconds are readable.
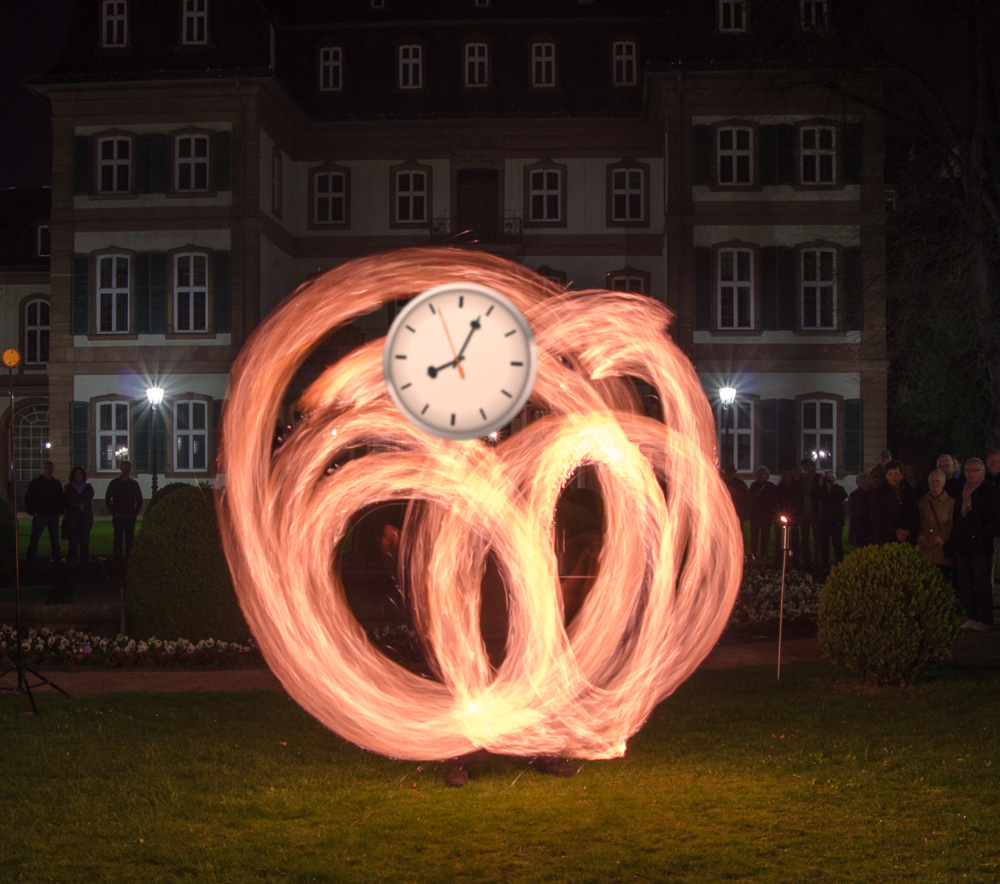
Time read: **8:03:56**
